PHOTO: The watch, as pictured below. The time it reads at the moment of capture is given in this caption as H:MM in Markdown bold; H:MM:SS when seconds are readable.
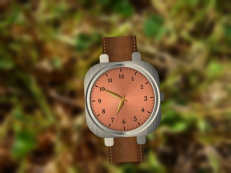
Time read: **6:50**
